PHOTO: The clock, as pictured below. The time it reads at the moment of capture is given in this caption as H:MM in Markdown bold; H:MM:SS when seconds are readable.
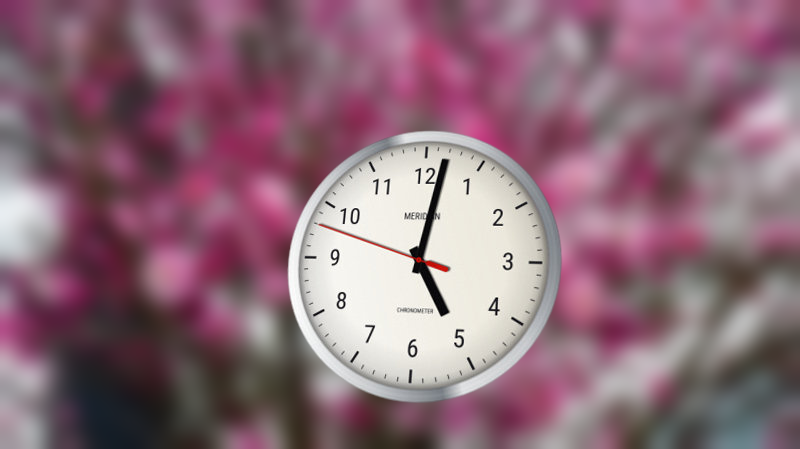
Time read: **5:01:48**
